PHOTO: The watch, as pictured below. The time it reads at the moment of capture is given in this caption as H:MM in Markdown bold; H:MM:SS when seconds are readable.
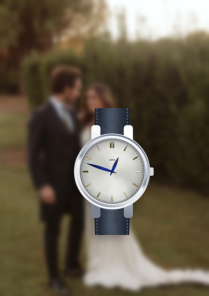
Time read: **12:48**
